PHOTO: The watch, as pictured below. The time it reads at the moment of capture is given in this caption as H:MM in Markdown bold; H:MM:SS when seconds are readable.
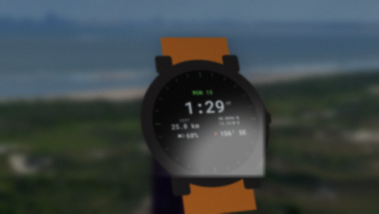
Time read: **1:29**
